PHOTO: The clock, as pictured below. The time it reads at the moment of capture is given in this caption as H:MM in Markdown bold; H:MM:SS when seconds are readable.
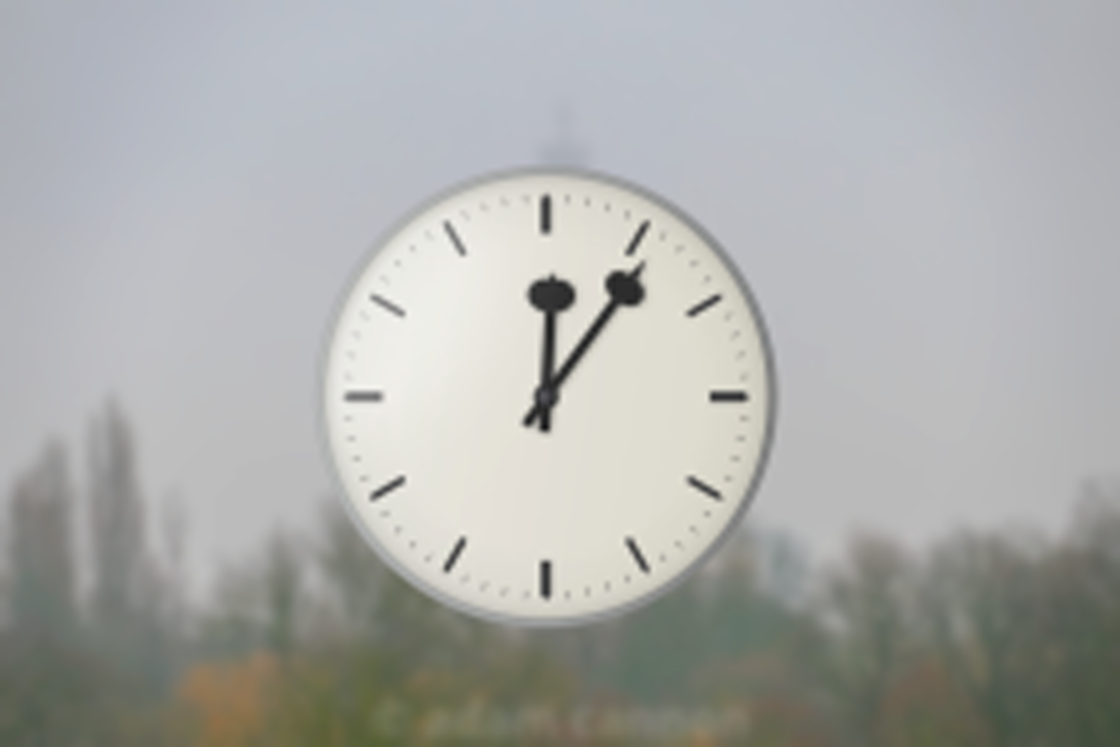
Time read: **12:06**
